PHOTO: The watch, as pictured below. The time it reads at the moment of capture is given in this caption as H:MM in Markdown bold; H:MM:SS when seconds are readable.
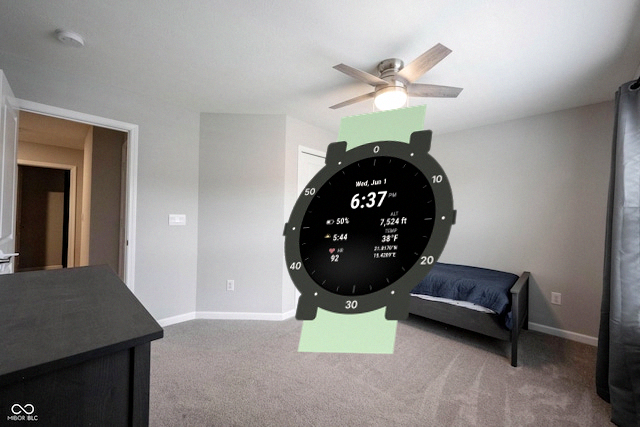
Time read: **6:37**
